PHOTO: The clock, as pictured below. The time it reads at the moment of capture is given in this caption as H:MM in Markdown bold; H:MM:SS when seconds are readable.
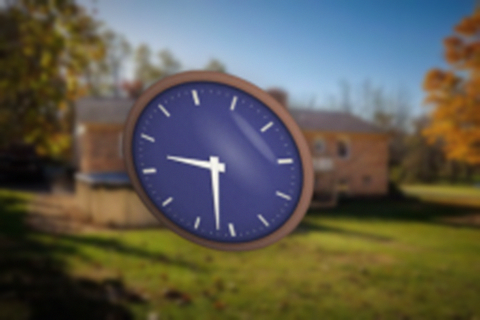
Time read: **9:32**
